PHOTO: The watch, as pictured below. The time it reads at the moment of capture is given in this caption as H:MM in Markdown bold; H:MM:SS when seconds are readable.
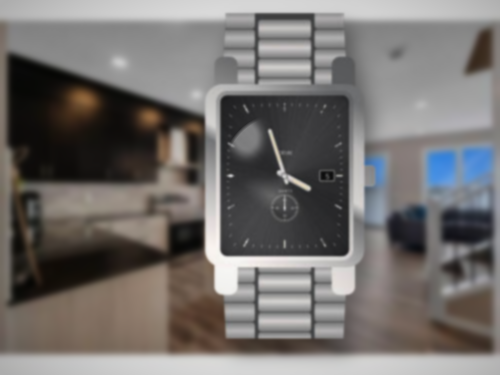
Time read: **3:57**
